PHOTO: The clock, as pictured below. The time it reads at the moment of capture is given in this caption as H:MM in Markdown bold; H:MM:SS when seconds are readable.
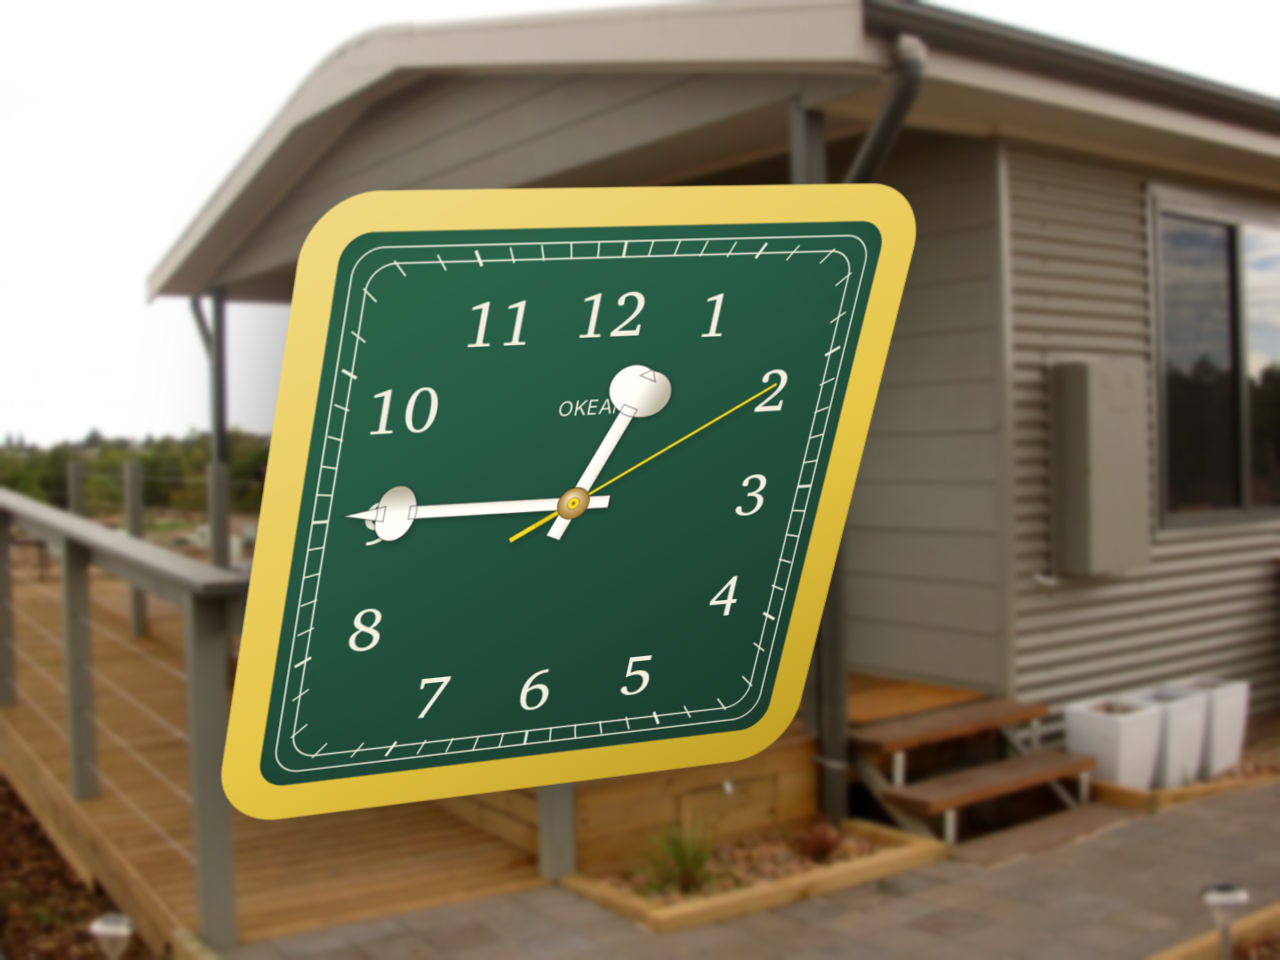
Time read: **12:45:10**
